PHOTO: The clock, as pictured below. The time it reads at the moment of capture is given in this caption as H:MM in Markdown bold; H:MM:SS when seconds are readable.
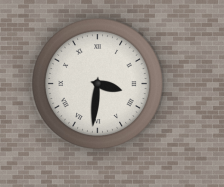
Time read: **3:31**
